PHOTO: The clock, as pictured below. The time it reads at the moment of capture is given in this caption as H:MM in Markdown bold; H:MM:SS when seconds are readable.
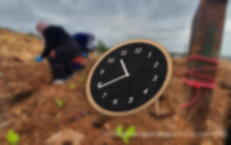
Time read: **10:39**
